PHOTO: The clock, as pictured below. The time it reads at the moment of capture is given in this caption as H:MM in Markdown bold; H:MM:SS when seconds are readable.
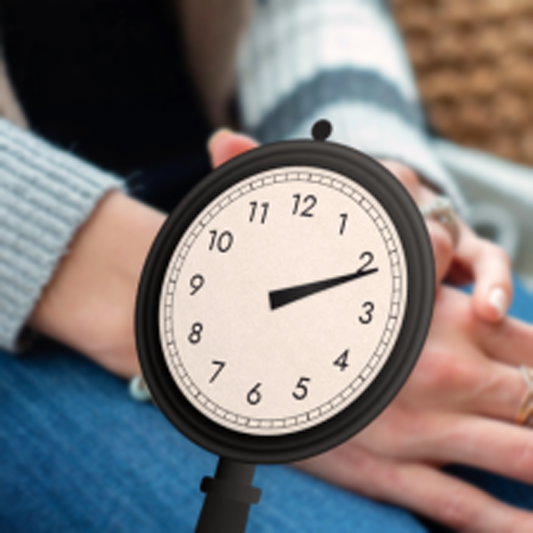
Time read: **2:11**
